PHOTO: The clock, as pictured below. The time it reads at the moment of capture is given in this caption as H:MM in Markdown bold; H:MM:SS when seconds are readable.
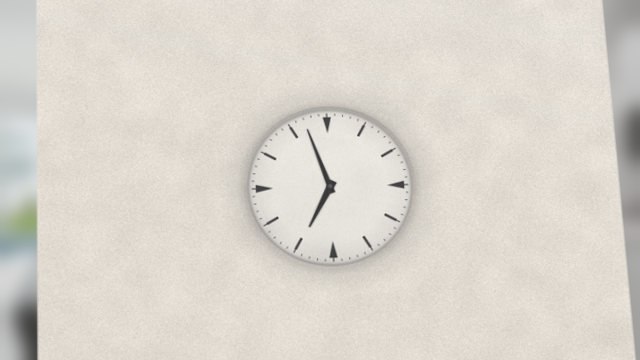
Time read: **6:57**
